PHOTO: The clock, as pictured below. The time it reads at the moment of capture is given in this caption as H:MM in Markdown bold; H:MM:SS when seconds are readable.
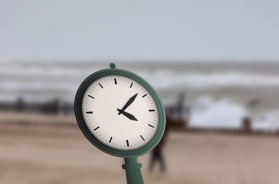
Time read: **4:08**
